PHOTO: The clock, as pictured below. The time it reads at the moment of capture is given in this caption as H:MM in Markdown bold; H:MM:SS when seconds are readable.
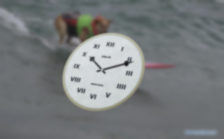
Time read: **10:11**
